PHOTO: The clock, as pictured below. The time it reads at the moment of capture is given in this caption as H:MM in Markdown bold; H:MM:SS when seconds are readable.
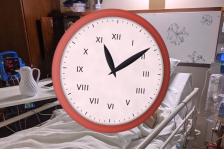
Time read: **11:09**
